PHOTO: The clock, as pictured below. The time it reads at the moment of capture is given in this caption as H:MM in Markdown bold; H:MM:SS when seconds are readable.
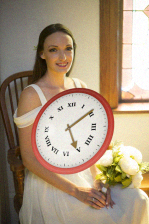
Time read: **5:09**
